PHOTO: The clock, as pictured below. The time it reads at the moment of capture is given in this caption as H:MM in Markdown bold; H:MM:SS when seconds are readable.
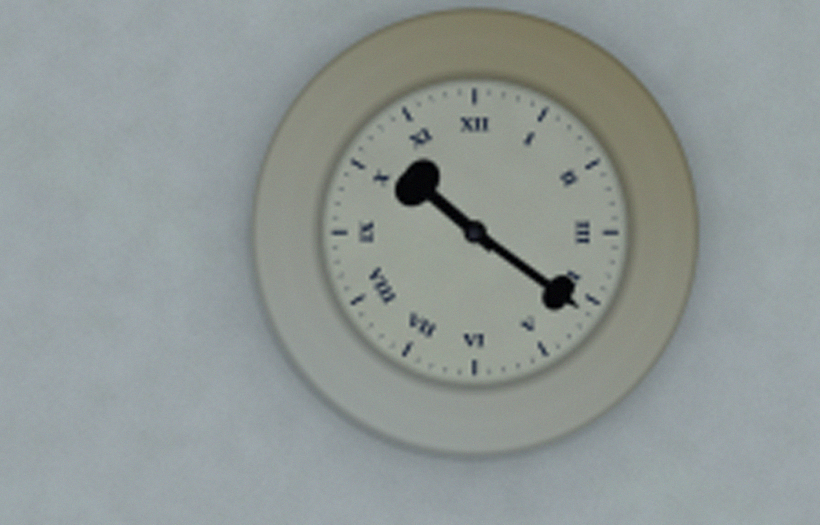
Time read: **10:21**
